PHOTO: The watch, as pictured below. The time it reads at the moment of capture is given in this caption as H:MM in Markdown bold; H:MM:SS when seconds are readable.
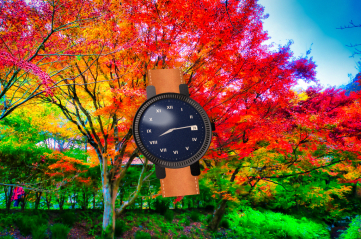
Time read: **8:14**
